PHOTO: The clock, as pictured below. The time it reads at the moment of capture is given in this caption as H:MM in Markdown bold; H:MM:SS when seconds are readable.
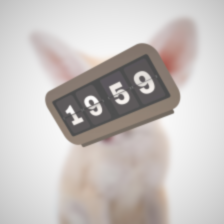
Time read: **19:59**
